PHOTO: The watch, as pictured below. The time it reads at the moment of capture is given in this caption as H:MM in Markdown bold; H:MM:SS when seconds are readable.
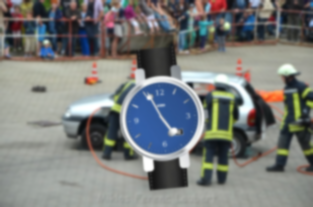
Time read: **4:56**
